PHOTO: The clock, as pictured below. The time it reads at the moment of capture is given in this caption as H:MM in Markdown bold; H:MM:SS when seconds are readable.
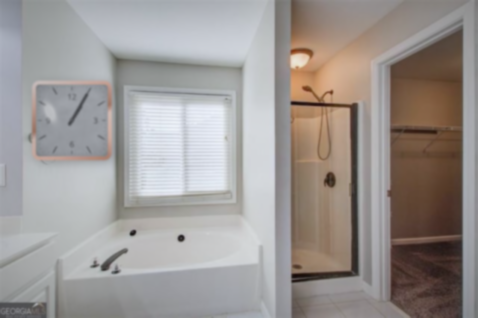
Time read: **1:05**
